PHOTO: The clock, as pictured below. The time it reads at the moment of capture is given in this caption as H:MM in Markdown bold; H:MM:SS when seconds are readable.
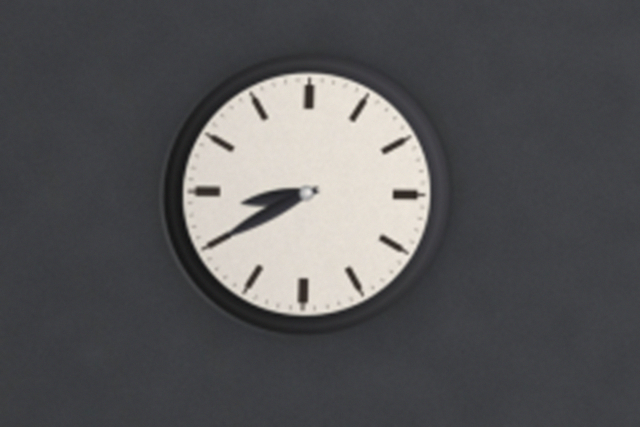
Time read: **8:40**
